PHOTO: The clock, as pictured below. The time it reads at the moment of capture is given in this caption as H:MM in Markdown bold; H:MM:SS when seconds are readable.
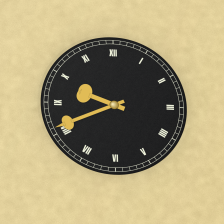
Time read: **9:41**
